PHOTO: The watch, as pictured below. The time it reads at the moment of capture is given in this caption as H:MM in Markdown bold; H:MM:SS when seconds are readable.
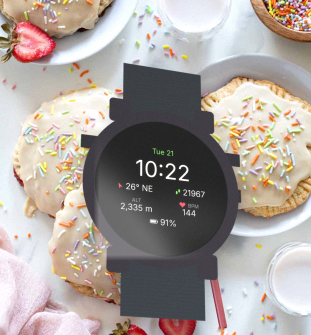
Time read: **10:22**
